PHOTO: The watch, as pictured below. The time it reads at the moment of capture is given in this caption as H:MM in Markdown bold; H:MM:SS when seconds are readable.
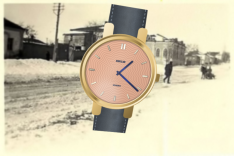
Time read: **1:21**
